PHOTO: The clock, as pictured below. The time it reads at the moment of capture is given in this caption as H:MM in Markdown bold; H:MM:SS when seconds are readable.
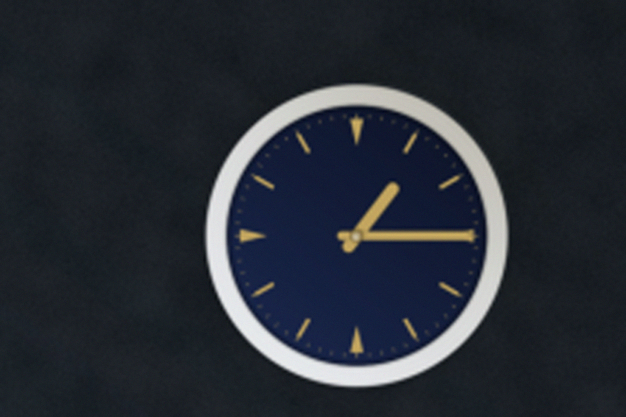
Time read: **1:15**
